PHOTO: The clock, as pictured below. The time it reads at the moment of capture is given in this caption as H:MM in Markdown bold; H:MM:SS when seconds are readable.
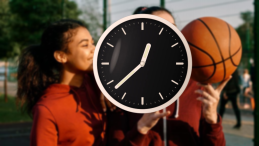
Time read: **12:38**
